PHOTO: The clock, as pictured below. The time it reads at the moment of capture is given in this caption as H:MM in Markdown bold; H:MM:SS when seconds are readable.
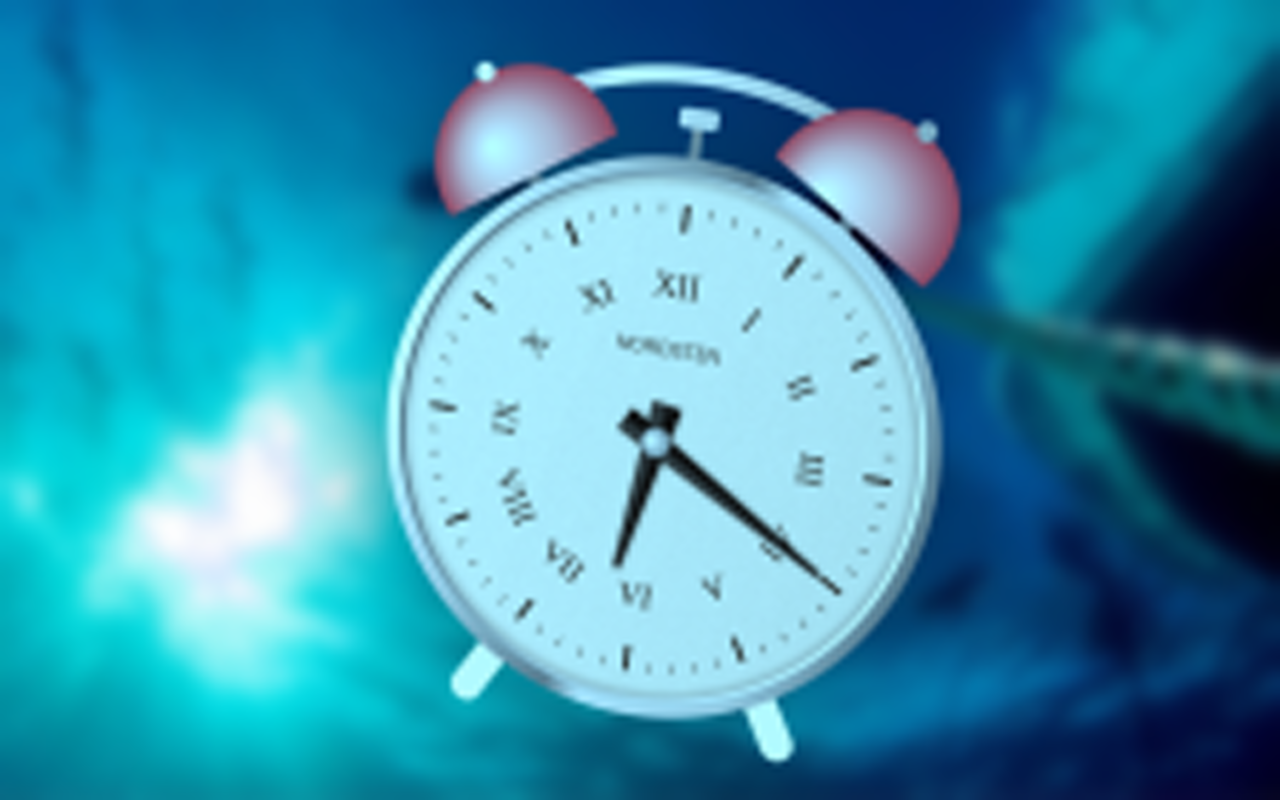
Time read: **6:20**
